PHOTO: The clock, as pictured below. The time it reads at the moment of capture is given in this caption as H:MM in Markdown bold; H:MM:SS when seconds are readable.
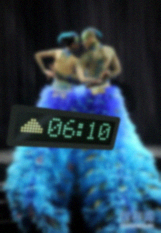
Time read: **6:10**
